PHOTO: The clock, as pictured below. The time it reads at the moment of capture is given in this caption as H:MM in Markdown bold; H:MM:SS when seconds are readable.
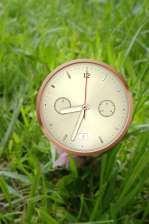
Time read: **8:33**
